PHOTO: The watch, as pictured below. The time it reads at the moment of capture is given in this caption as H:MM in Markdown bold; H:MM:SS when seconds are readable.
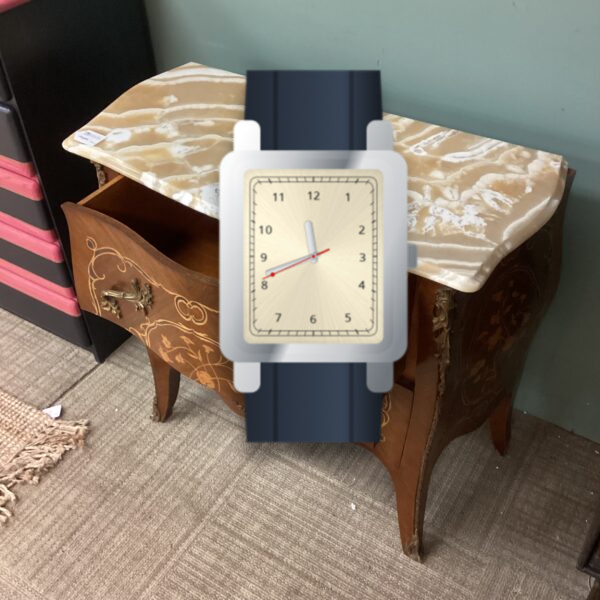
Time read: **11:41:41**
